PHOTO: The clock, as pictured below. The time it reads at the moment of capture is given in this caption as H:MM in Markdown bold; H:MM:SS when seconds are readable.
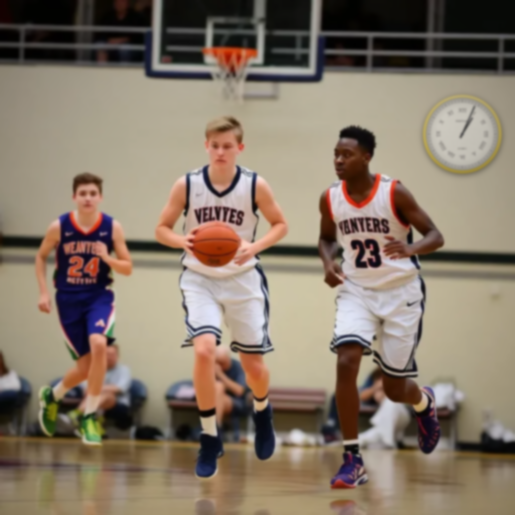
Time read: **1:04**
